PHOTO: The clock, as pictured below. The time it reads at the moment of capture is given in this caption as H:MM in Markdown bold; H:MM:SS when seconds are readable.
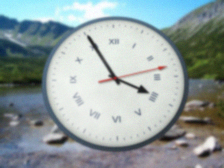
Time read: **3:55:13**
